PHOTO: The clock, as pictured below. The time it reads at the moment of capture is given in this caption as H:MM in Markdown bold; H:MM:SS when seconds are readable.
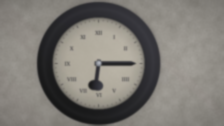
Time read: **6:15**
